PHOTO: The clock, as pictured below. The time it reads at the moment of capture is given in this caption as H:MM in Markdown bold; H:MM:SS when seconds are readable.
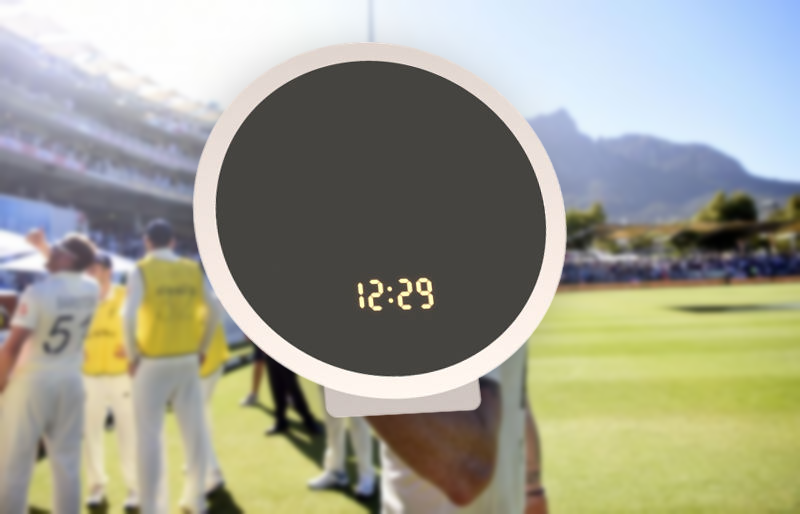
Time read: **12:29**
